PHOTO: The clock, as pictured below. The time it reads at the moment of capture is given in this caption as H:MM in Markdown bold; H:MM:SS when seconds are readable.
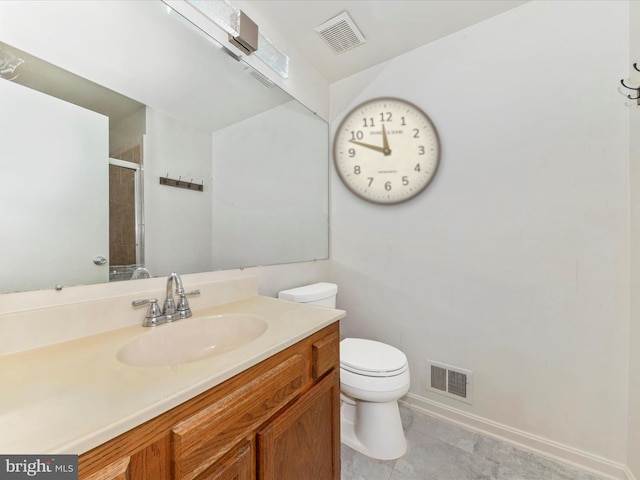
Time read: **11:48**
